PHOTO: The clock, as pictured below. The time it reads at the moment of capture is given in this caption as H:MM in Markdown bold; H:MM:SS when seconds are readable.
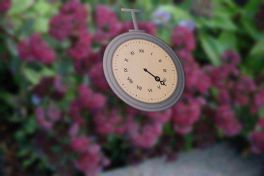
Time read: **4:22**
